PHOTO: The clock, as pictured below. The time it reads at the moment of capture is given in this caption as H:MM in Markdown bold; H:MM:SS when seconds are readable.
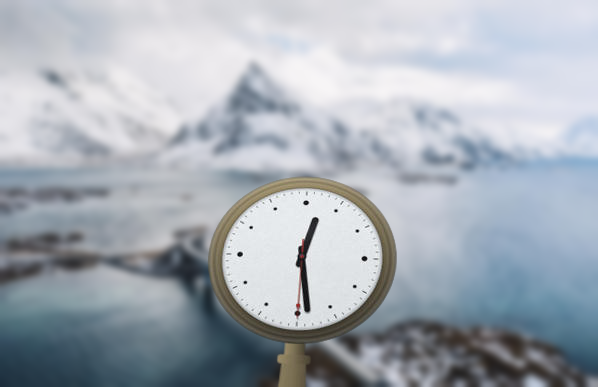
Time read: **12:28:30**
